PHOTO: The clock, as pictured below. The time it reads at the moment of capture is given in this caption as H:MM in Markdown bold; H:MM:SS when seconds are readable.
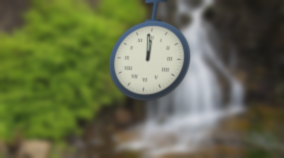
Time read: **11:59**
